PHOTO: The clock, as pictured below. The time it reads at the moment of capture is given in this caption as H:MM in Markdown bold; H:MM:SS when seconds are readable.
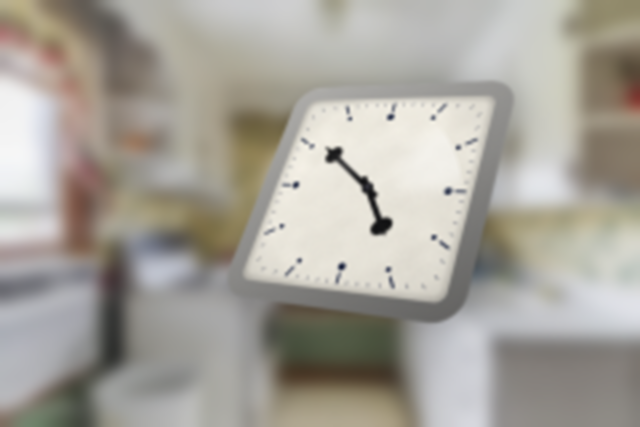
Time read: **4:51**
